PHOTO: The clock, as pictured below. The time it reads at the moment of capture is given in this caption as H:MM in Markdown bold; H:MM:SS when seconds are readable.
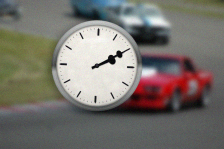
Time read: **2:10**
